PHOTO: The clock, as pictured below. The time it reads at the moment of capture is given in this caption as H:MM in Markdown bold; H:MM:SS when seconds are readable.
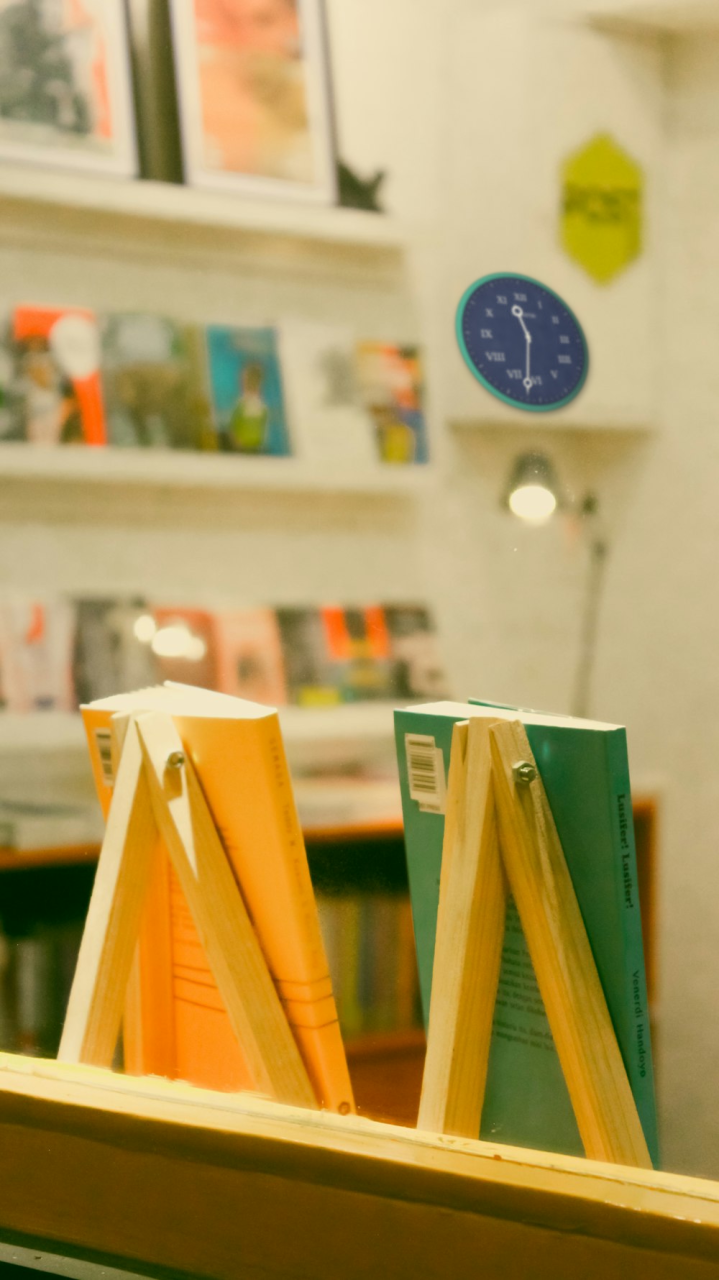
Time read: **11:32**
